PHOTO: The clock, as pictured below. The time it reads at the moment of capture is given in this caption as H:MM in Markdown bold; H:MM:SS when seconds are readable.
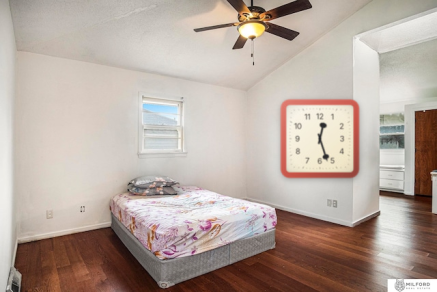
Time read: **12:27**
